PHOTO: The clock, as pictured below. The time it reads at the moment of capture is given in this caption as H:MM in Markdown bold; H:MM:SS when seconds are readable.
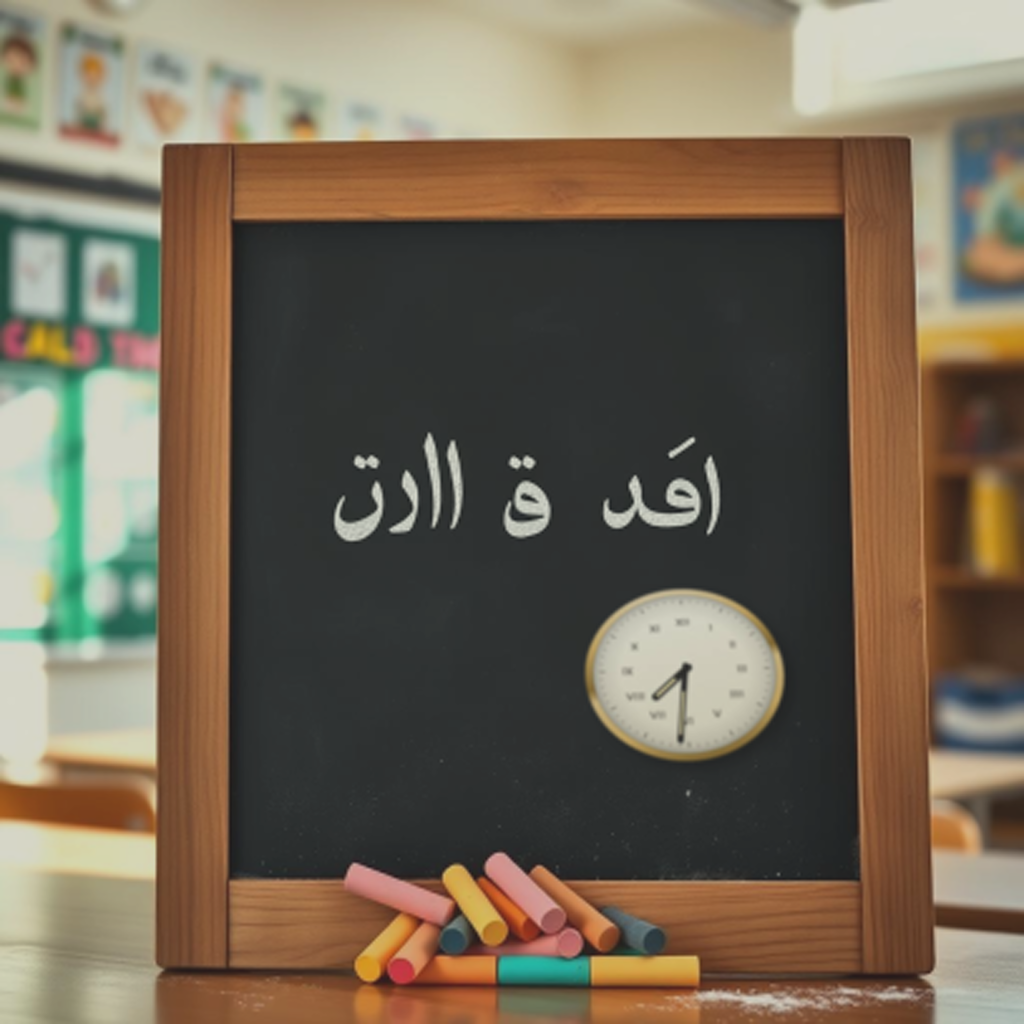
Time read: **7:31**
